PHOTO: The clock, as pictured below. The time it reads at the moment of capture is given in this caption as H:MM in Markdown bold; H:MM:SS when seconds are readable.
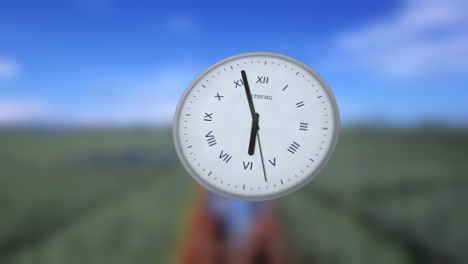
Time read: **5:56:27**
